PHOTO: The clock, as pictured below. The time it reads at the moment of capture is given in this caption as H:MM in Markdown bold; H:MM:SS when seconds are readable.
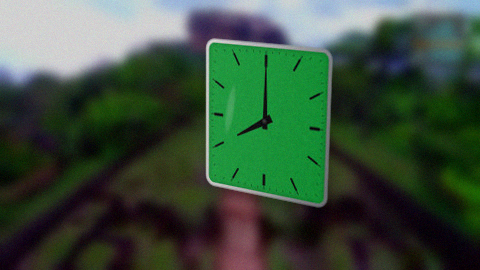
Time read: **8:00**
